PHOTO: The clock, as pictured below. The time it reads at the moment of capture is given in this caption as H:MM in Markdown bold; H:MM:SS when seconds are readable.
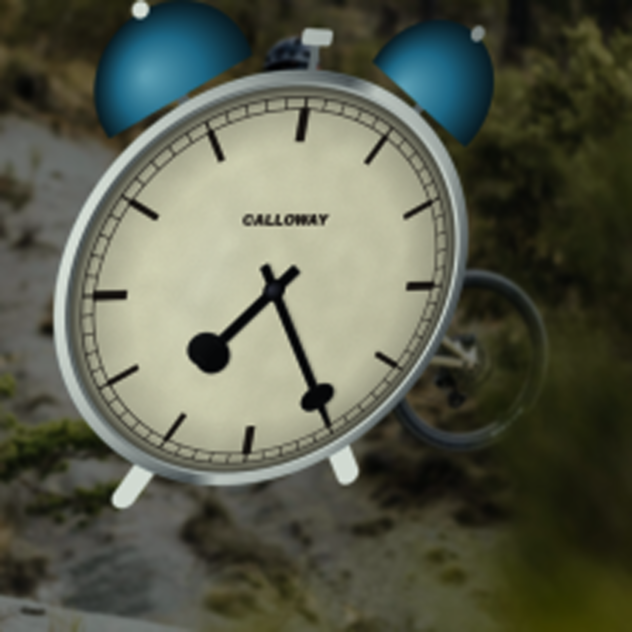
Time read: **7:25**
